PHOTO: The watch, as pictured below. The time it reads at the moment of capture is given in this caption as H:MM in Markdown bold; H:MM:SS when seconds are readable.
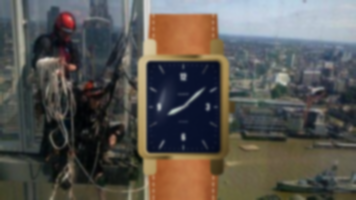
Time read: **8:08**
